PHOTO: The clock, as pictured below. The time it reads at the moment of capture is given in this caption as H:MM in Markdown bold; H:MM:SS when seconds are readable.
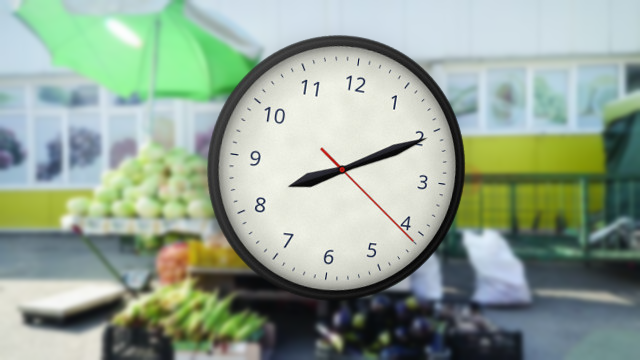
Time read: **8:10:21**
